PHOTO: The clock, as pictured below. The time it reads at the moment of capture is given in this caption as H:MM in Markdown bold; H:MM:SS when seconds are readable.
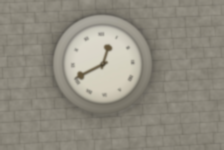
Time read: **12:41**
